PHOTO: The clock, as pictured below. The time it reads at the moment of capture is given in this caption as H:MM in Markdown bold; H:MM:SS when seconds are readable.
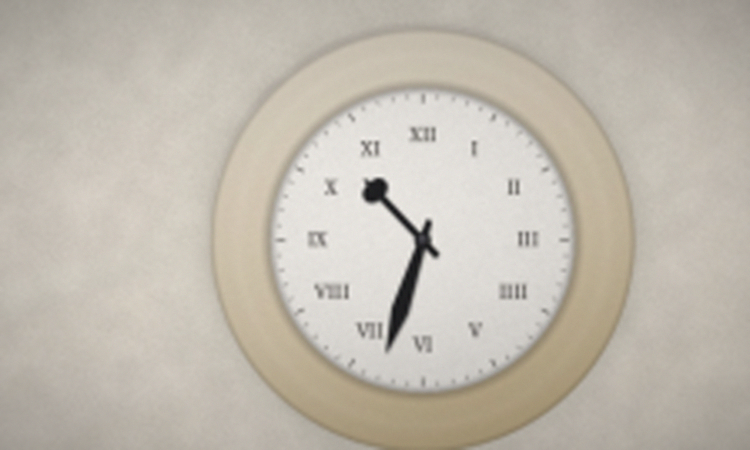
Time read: **10:33**
